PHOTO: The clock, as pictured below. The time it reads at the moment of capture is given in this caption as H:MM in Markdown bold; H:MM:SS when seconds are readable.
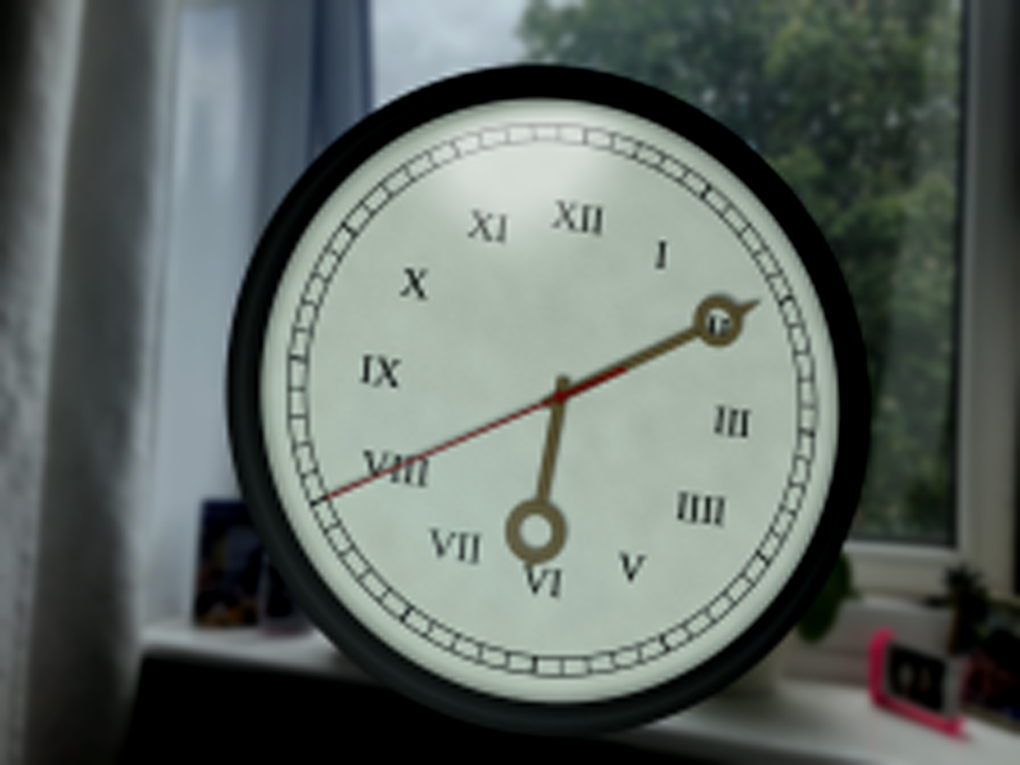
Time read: **6:09:40**
